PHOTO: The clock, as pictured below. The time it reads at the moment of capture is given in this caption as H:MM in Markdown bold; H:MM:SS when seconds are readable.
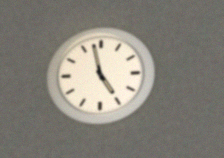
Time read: **4:58**
